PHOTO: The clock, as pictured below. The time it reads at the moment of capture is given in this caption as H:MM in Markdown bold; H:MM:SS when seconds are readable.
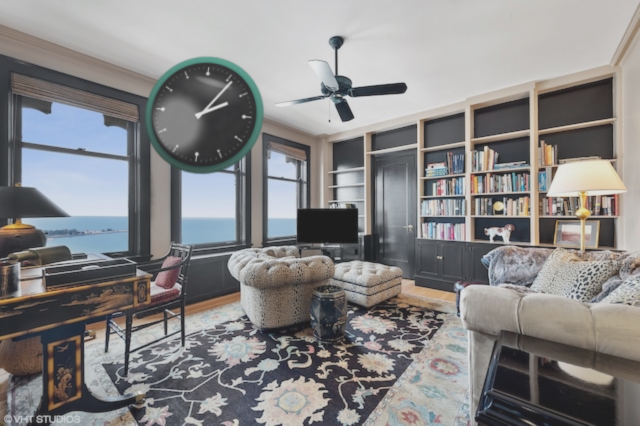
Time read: **2:06**
